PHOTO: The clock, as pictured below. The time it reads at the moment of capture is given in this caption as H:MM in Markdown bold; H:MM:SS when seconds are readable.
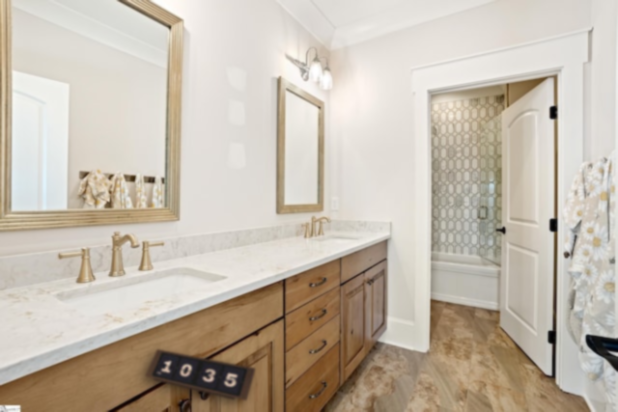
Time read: **10:35**
